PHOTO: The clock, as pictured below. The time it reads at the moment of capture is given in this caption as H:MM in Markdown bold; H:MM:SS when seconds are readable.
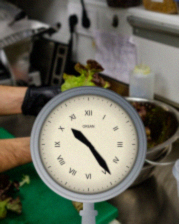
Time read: **10:24**
